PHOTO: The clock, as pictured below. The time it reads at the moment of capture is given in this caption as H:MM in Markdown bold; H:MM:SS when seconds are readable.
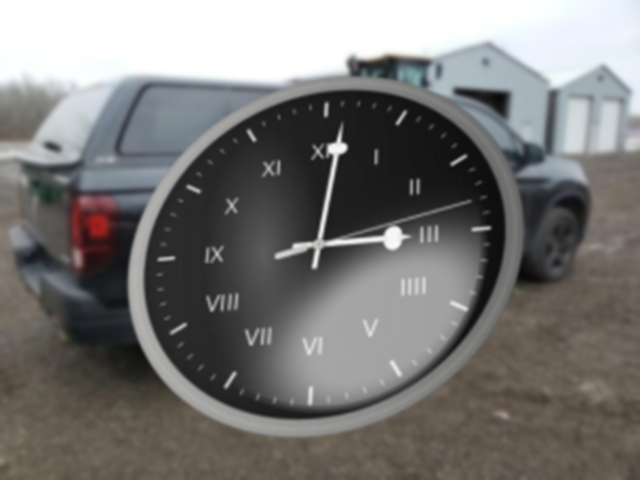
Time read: **3:01:13**
